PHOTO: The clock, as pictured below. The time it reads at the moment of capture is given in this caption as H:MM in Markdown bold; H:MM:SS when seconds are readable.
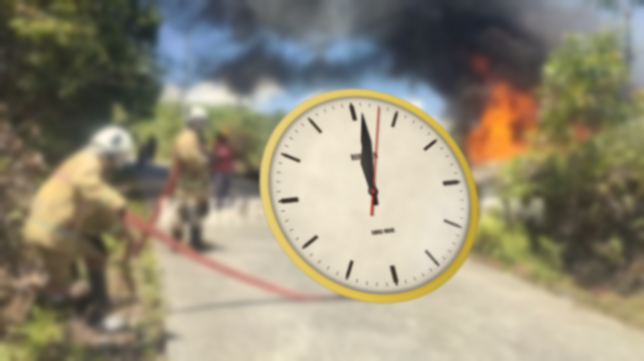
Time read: **12:01:03**
